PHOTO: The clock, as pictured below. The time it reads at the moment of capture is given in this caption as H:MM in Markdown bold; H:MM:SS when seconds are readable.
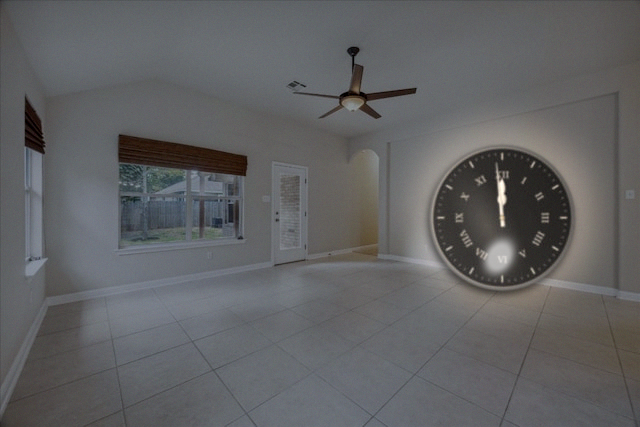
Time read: **11:59**
